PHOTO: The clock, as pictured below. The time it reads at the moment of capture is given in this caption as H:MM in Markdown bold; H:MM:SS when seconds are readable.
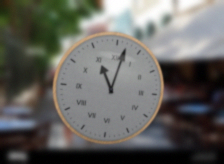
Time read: **11:02**
